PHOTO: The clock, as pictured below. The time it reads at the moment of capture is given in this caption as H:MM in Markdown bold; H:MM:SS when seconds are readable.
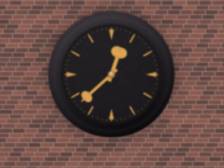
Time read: **12:38**
